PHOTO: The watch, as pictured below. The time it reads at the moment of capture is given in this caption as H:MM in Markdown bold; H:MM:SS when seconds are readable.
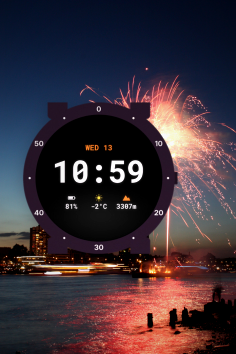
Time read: **10:59**
